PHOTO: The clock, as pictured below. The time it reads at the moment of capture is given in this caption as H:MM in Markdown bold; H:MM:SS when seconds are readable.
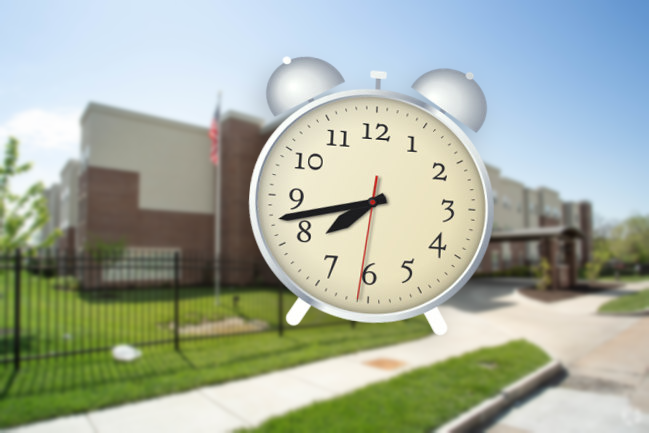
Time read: **7:42:31**
